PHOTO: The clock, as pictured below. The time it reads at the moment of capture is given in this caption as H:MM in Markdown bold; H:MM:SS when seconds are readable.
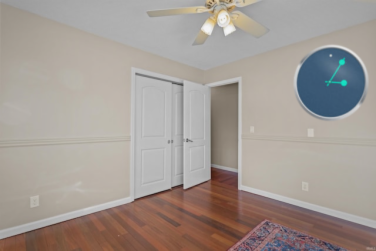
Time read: **3:05**
